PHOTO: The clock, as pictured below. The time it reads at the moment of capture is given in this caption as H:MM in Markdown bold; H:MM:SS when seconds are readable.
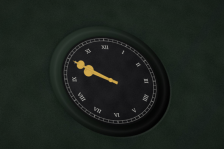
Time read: **9:50**
